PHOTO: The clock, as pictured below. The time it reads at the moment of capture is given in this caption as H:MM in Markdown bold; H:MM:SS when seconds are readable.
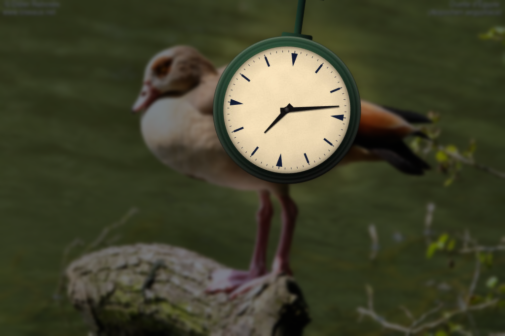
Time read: **7:13**
